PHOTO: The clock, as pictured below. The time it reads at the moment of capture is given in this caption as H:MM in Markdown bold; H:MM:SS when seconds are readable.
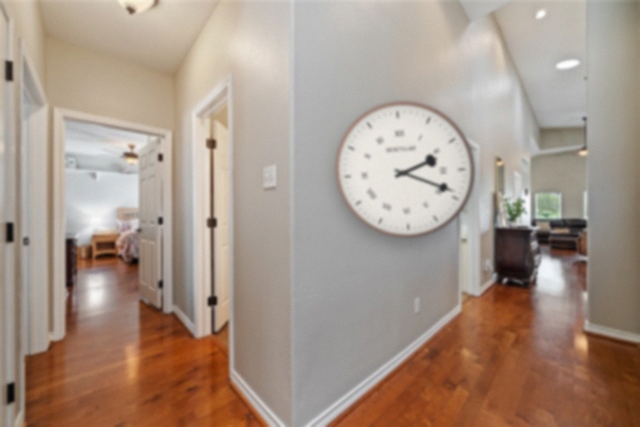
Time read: **2:19**
